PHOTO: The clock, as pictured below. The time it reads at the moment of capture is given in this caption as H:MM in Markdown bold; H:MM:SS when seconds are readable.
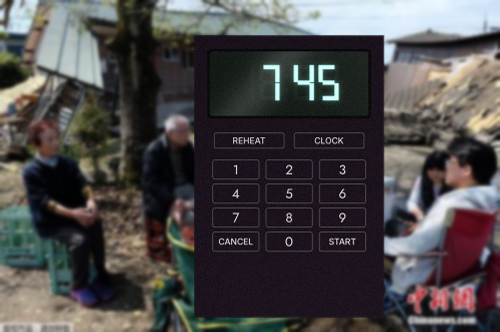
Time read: **7:45**
